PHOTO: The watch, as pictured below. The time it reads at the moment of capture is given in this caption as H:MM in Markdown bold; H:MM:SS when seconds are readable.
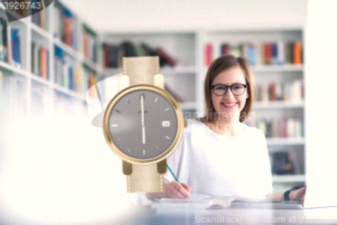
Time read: **6:00**
